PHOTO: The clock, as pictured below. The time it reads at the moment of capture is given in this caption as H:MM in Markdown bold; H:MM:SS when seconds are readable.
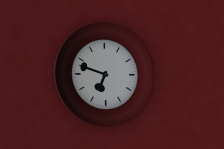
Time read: **6:48**
